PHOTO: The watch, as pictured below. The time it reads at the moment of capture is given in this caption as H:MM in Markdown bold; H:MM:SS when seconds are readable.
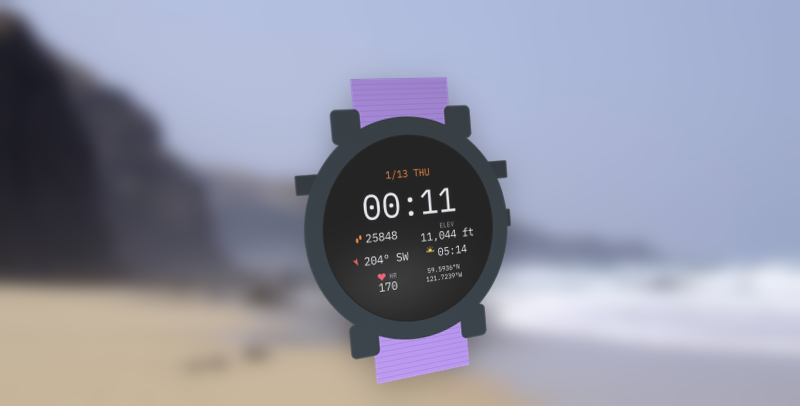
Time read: **0:11**
